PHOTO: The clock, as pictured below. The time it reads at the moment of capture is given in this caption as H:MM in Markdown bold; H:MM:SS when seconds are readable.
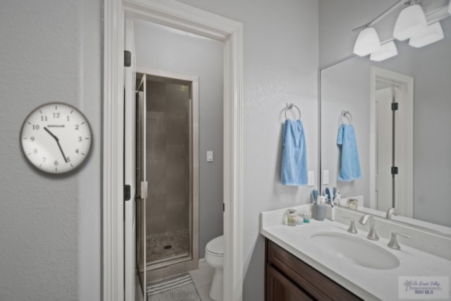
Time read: **10:26**
